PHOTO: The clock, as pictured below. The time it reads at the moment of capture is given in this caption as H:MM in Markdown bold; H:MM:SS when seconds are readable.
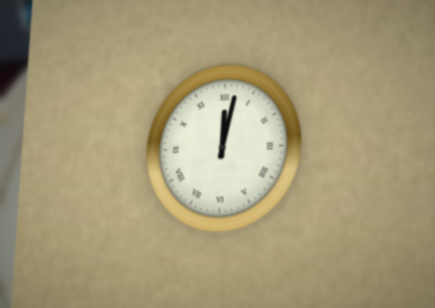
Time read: **12:02**
